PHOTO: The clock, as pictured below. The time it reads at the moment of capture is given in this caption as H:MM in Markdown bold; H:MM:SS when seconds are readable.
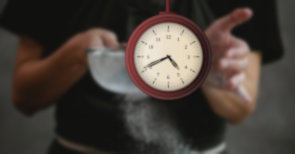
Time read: **4:41**
